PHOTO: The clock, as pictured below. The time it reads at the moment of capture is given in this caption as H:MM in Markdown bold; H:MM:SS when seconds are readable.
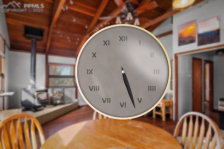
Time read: **5:27**
